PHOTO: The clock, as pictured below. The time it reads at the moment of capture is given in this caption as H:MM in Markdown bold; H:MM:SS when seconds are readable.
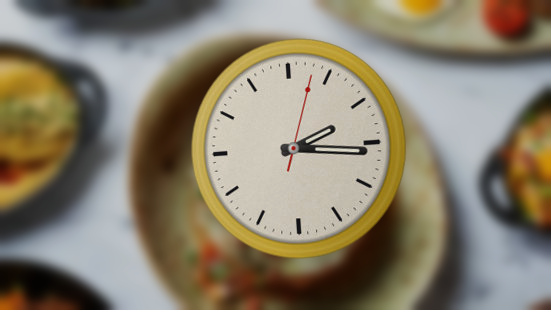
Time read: **2:16:03**
